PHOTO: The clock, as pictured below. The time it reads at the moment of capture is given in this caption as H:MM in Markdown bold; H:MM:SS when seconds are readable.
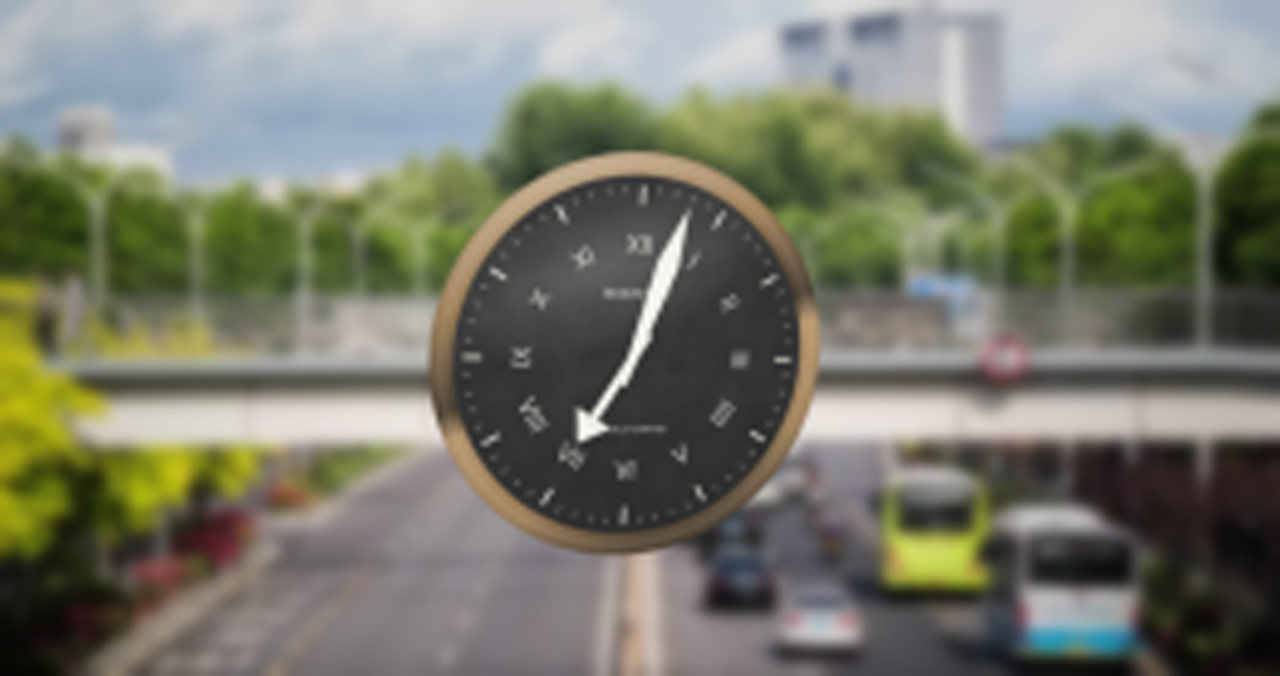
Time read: **7:03**
